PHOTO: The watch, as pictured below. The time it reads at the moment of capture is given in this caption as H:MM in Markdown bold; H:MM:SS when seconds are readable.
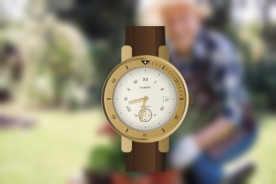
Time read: **8:32**
